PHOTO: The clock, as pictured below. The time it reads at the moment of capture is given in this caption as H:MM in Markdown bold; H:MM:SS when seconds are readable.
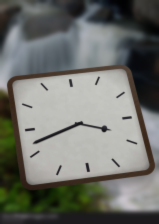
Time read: **3:42**
